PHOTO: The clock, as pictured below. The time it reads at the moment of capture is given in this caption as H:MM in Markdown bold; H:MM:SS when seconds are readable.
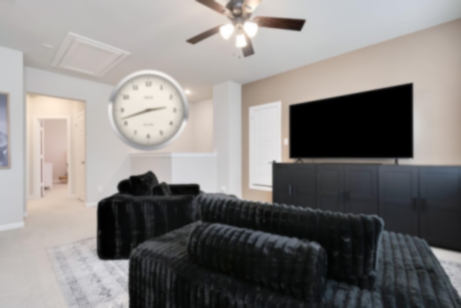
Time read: **2:42**
